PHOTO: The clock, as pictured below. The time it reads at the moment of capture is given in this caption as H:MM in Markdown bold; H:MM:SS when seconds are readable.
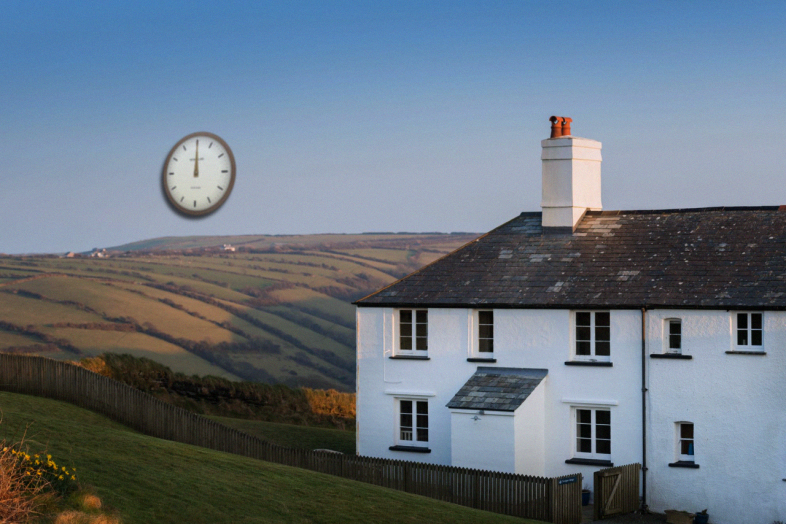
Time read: **12:00**
